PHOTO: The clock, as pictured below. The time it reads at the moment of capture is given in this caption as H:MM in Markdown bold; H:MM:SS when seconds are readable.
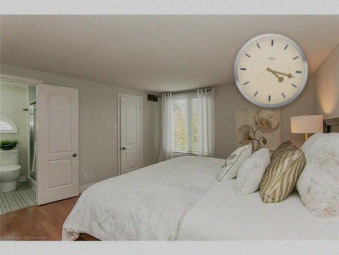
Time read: **4:17**
